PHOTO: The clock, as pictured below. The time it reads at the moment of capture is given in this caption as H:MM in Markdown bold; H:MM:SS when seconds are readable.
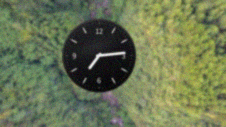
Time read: **7:14**
